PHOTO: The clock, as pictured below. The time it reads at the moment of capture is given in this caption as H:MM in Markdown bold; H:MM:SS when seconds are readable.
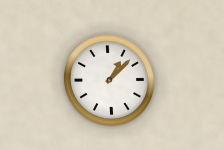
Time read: **1:08**
